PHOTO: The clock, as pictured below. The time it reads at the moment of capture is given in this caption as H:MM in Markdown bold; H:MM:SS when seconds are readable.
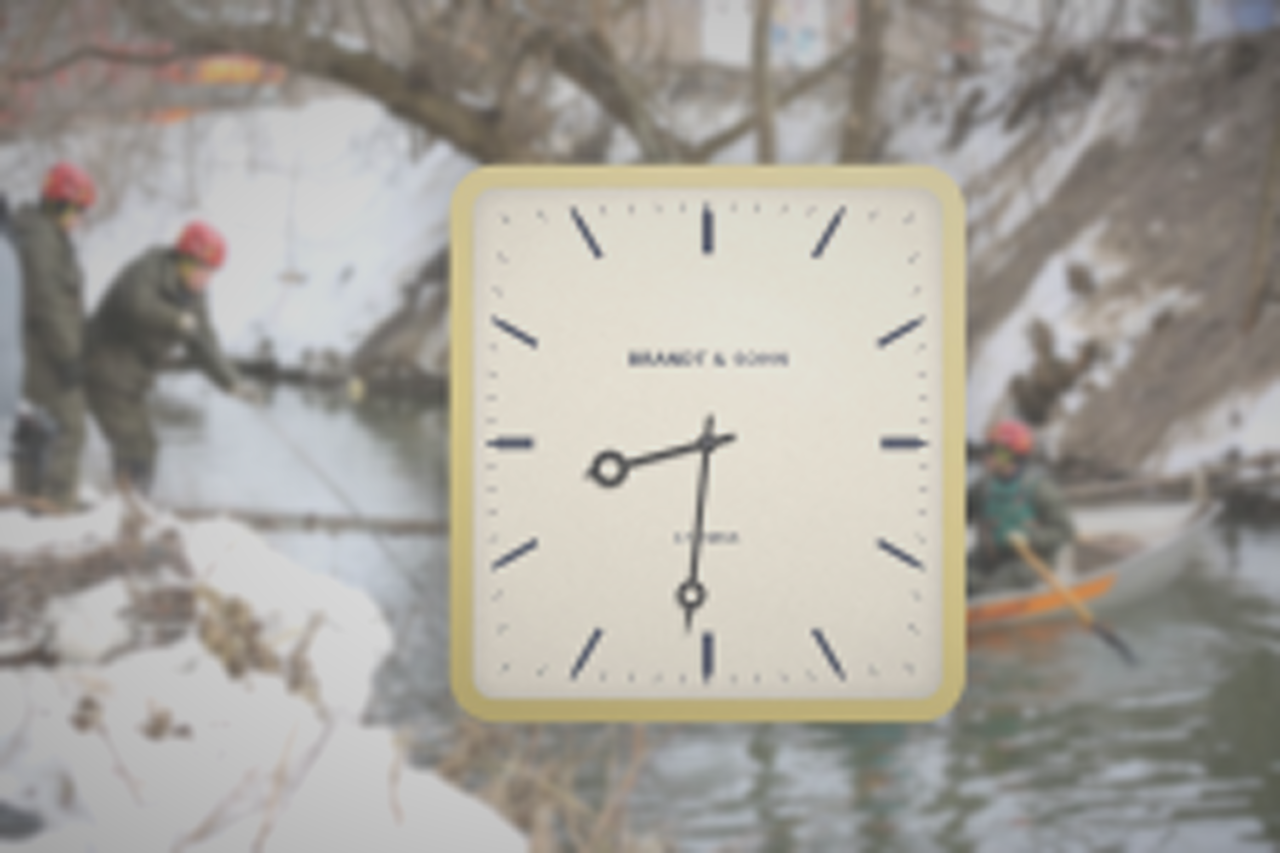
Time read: **8:31**
